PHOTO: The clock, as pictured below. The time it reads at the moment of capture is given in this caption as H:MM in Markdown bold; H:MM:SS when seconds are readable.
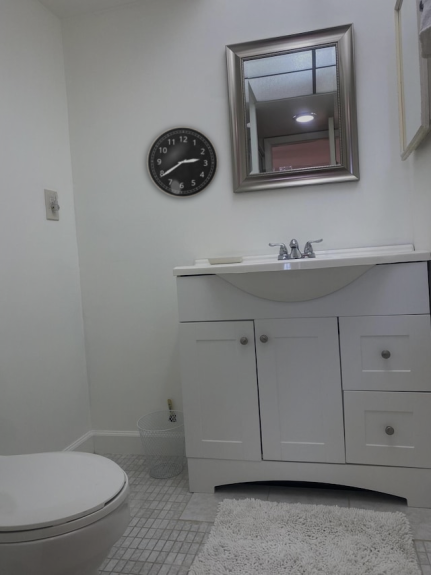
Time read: **2:39**
